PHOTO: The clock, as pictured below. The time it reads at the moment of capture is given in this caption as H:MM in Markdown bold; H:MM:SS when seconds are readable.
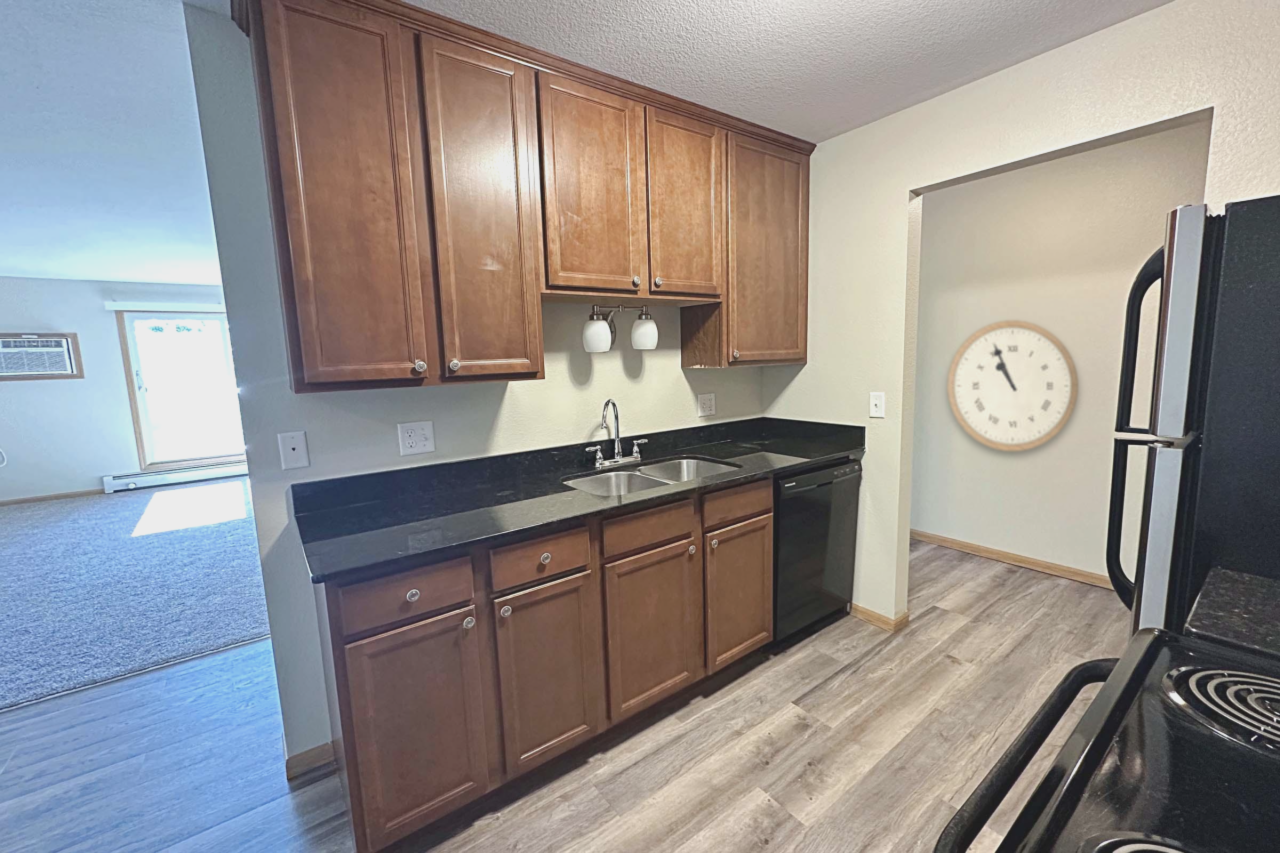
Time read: **10:56**
